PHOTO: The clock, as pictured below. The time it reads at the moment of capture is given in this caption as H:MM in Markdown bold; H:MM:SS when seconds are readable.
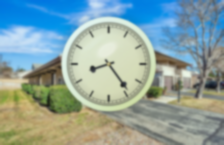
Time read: **8:24**
